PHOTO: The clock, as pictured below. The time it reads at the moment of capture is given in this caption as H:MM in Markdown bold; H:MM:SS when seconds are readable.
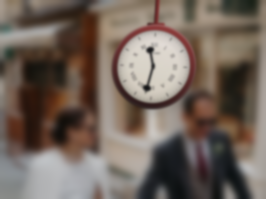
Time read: **11:32**
